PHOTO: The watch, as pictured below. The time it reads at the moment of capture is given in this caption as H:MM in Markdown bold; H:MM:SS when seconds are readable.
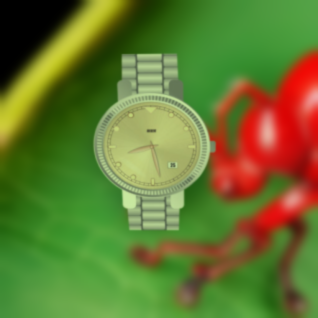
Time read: **8:28**
